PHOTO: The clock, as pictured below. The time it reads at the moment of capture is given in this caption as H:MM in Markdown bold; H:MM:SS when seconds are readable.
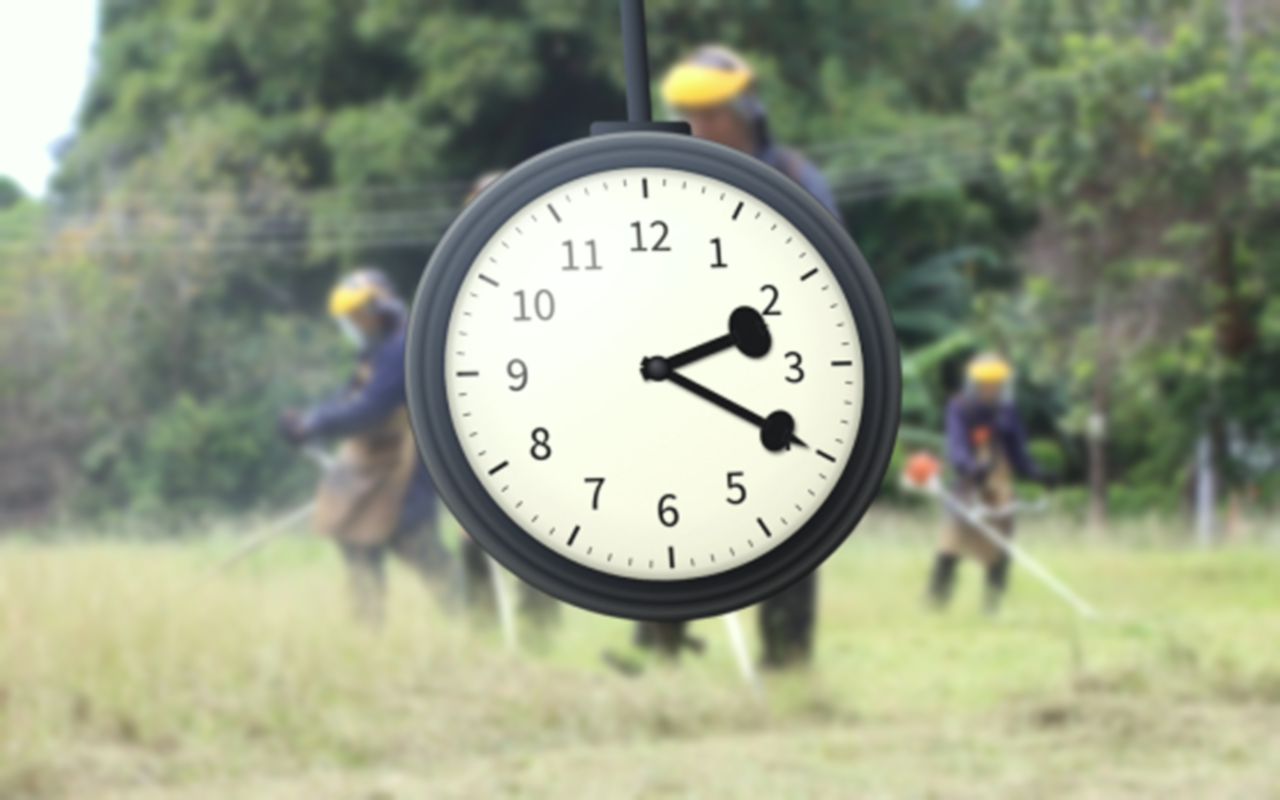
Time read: **2:20**
